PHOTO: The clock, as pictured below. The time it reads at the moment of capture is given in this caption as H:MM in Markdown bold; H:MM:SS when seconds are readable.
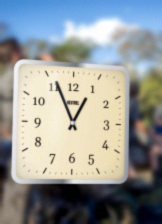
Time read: **12:56**
